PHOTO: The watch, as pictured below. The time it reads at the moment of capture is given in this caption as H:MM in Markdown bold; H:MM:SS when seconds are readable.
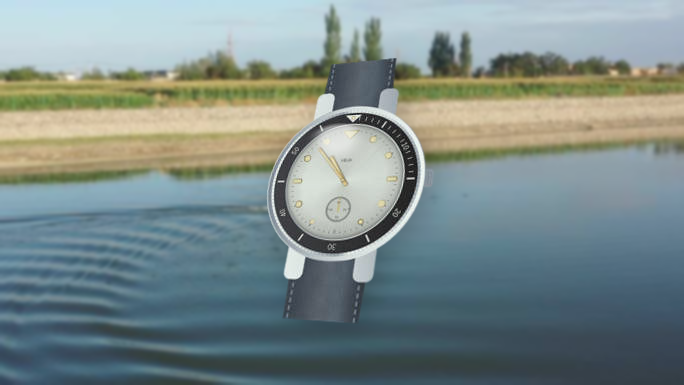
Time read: **10:53**
